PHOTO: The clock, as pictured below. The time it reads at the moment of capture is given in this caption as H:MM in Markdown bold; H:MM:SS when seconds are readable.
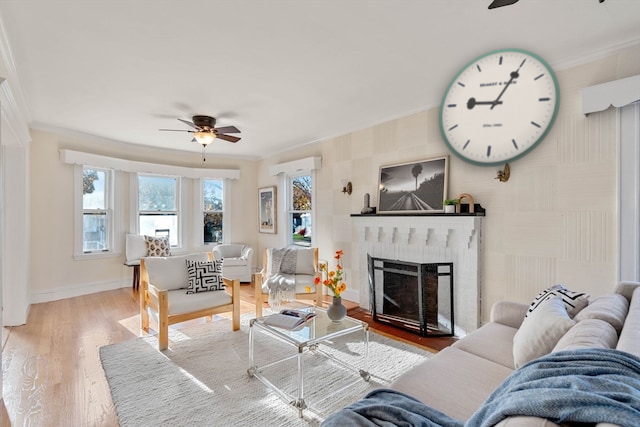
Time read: **9:05**
